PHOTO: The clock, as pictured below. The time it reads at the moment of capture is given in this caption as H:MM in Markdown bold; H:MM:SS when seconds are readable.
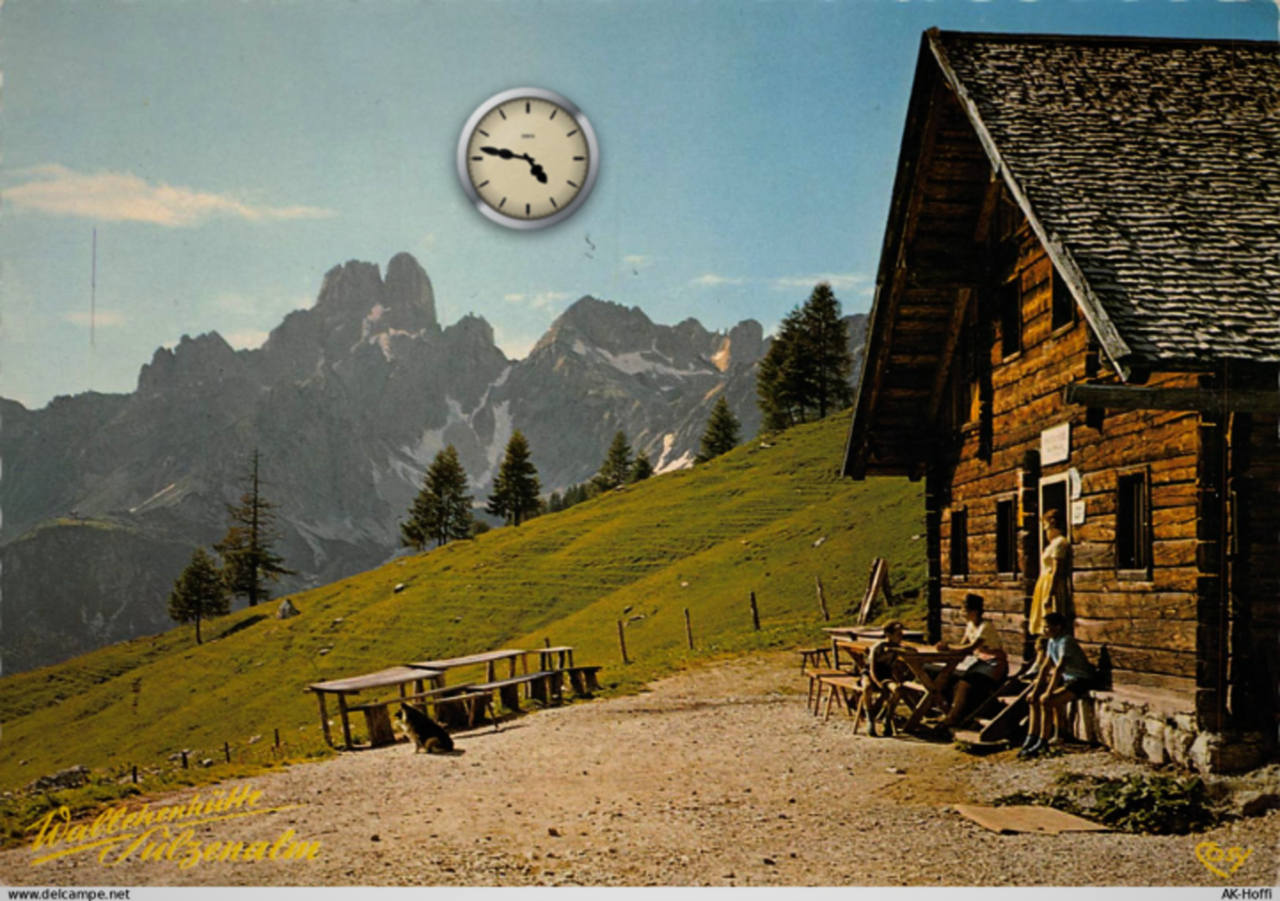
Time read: **4:47**
